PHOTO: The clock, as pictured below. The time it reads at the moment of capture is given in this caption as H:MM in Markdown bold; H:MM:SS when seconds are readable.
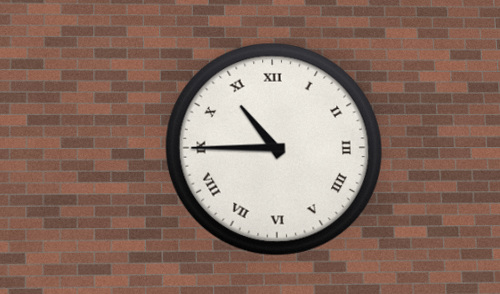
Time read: **10:45**
